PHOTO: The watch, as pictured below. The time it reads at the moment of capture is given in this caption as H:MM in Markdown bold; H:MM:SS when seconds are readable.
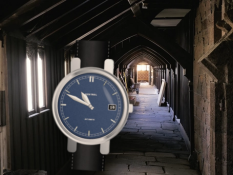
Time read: **10:49**
